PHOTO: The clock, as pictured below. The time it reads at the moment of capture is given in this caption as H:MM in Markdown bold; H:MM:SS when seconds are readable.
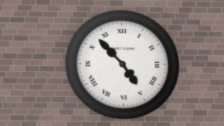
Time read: **4:53**
